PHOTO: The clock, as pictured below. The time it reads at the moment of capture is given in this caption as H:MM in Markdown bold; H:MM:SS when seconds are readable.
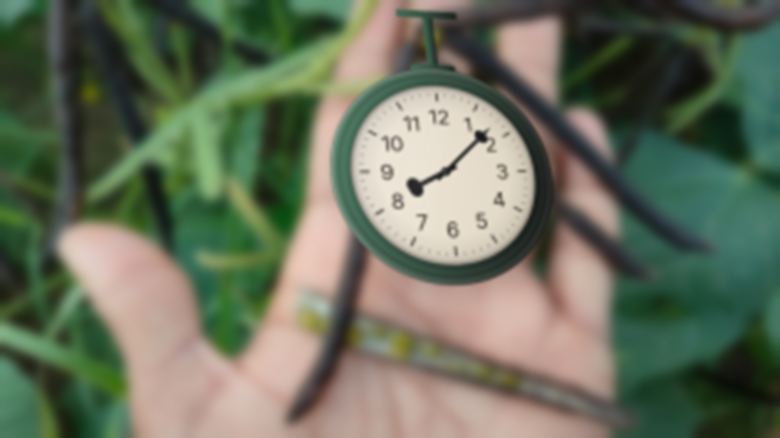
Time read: **8:08**
